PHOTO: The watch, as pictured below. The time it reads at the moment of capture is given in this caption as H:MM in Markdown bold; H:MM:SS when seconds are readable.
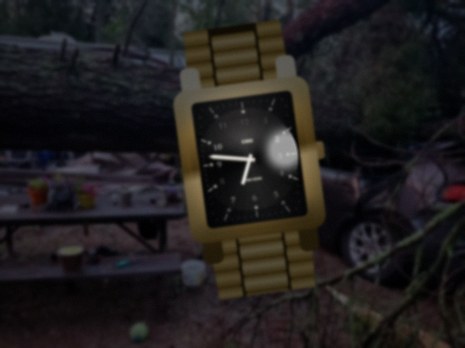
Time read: **6:47**
